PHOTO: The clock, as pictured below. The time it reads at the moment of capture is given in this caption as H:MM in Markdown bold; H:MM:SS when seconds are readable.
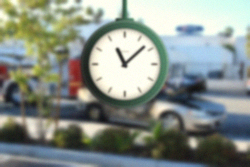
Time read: **11:08**
